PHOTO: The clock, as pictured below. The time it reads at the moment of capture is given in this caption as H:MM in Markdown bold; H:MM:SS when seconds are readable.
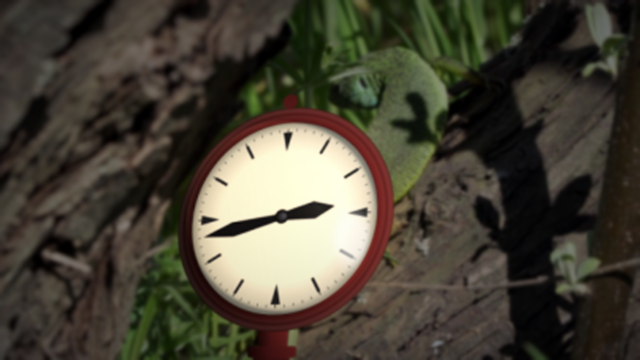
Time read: **2:43**
